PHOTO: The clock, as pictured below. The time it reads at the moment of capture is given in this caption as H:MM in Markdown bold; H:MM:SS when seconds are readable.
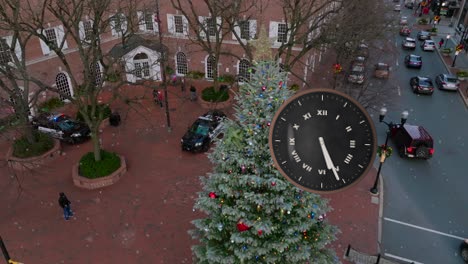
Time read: **5:26**
